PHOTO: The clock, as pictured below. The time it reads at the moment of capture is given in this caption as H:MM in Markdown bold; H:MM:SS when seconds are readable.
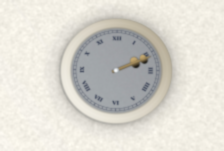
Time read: **2:11**
